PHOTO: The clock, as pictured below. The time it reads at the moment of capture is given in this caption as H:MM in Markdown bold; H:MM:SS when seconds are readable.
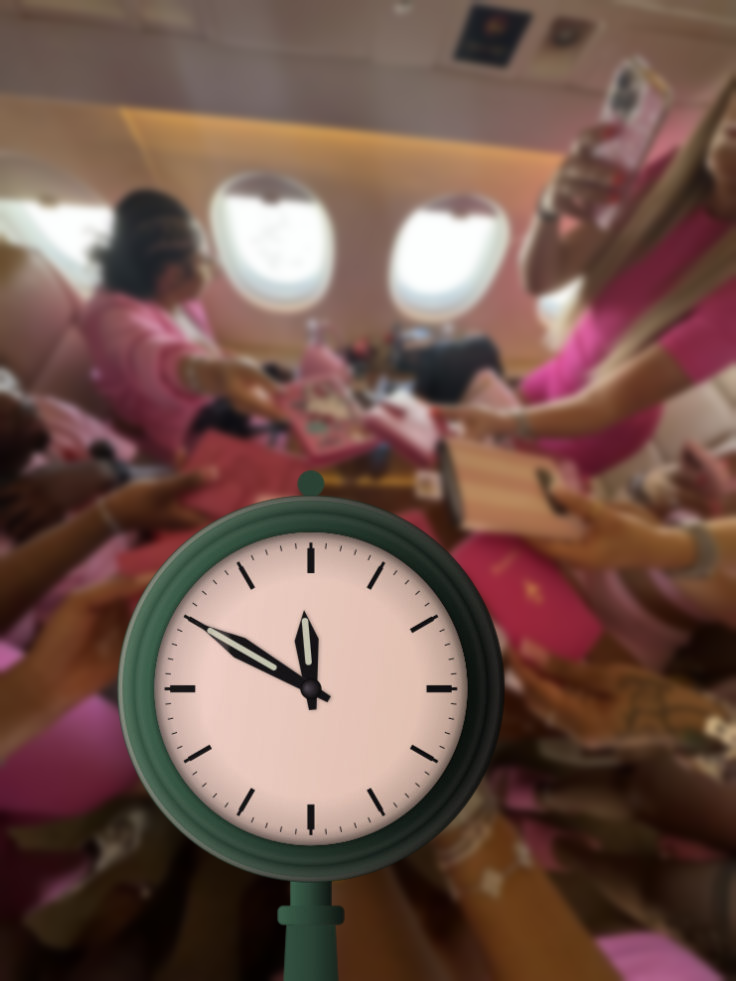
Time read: **11:50**
